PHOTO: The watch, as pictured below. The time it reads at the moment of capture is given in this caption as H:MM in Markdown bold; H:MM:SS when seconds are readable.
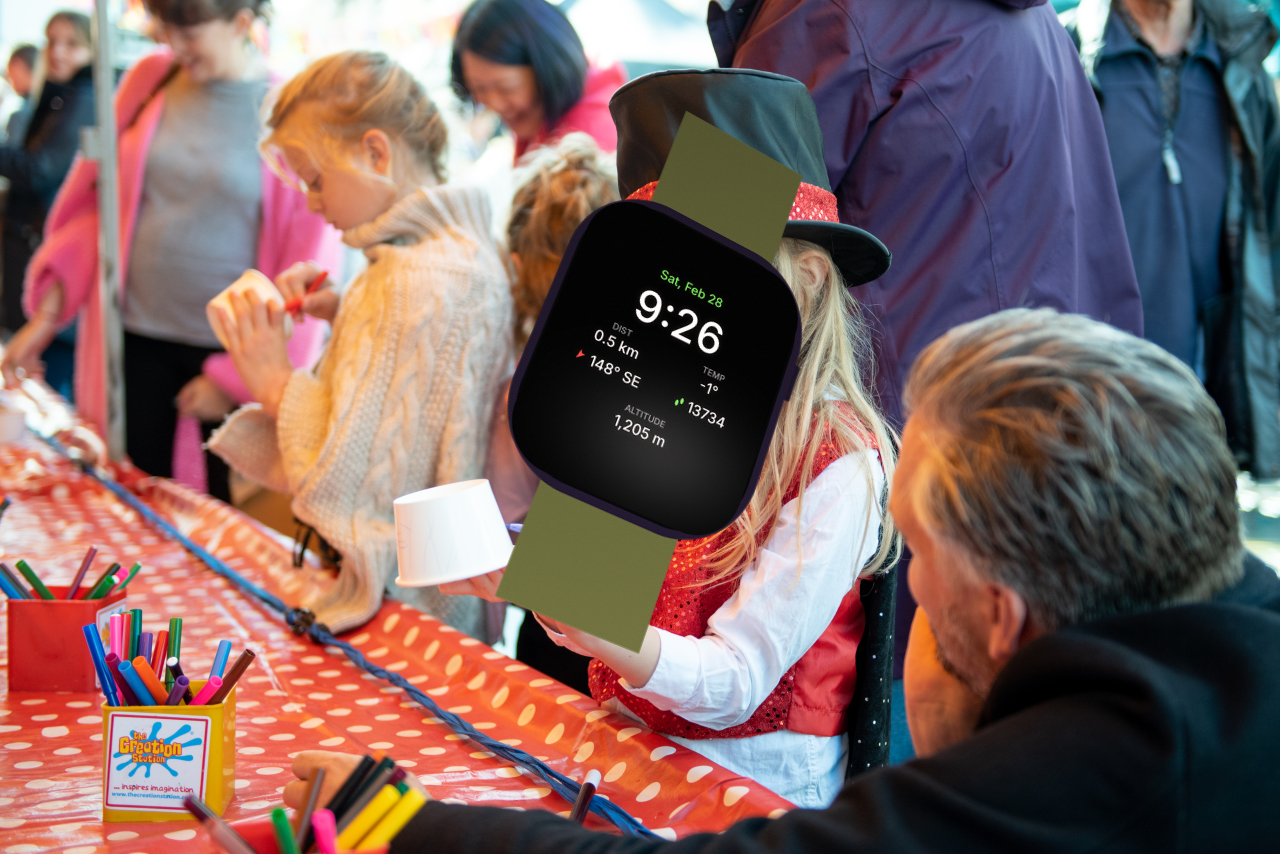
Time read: **9:26**
